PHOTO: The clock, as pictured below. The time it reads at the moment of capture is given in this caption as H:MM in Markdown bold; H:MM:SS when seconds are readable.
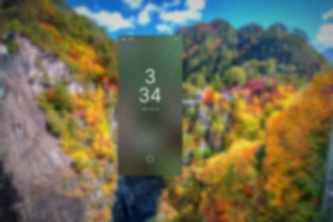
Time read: **3:34**
